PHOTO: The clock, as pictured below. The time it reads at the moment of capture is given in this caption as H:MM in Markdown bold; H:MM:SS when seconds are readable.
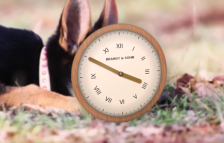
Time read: **3:50**
